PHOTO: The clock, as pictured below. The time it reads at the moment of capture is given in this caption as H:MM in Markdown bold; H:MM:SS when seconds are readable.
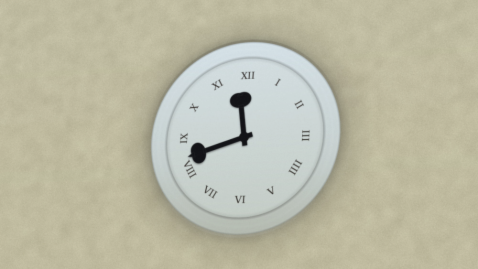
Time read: **11:42**
